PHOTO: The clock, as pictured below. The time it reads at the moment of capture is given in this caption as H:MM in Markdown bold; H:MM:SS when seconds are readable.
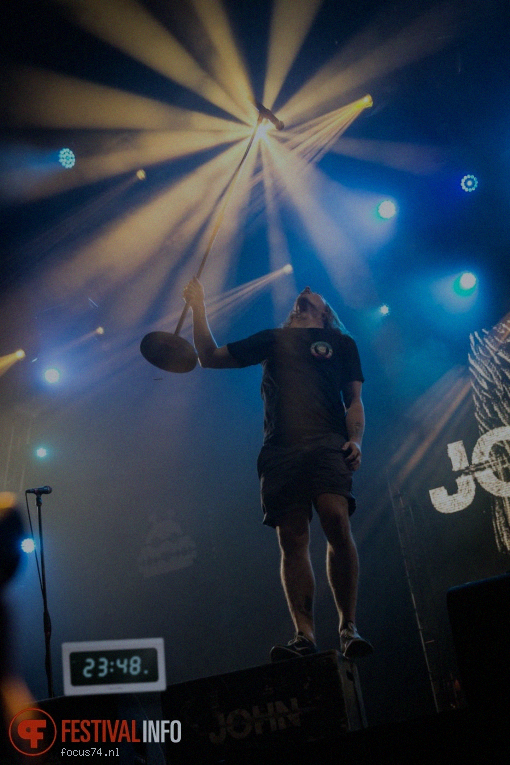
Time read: **23:48**
